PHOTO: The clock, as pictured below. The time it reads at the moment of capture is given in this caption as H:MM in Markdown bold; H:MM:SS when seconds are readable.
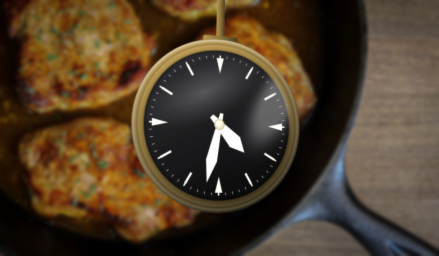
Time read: **4:32**
